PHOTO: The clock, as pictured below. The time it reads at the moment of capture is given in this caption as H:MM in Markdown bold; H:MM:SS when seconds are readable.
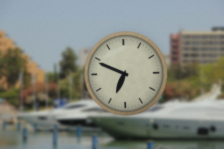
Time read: **6:49**
